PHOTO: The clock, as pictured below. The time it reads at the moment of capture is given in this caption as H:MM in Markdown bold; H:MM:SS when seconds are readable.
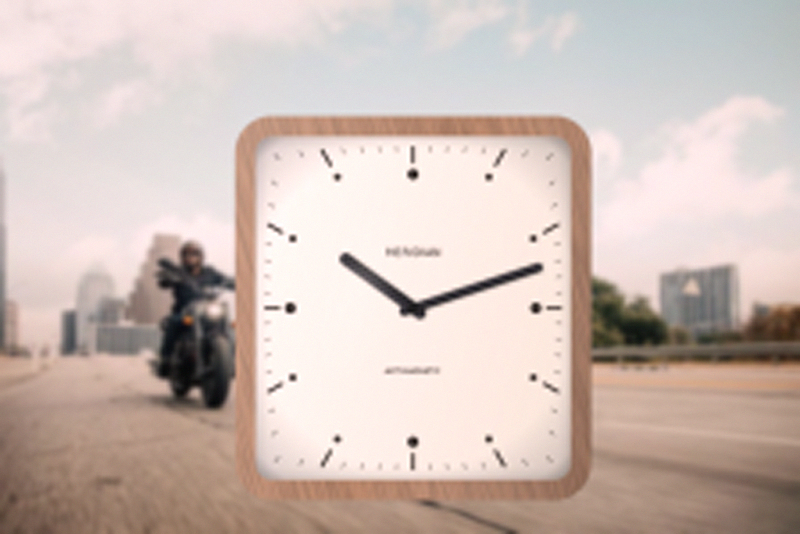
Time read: **10:12**
